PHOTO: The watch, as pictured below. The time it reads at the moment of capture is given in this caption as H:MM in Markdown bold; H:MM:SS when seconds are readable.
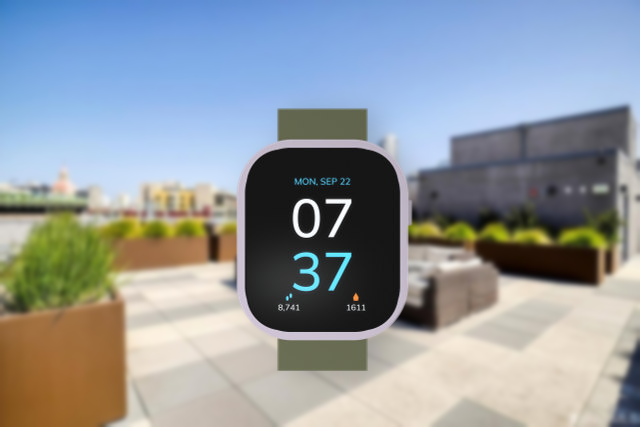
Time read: **7:37**
